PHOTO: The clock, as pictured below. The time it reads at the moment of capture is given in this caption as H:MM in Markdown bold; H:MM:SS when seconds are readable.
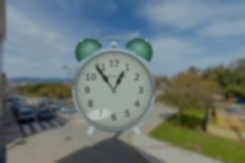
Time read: **12:54**
